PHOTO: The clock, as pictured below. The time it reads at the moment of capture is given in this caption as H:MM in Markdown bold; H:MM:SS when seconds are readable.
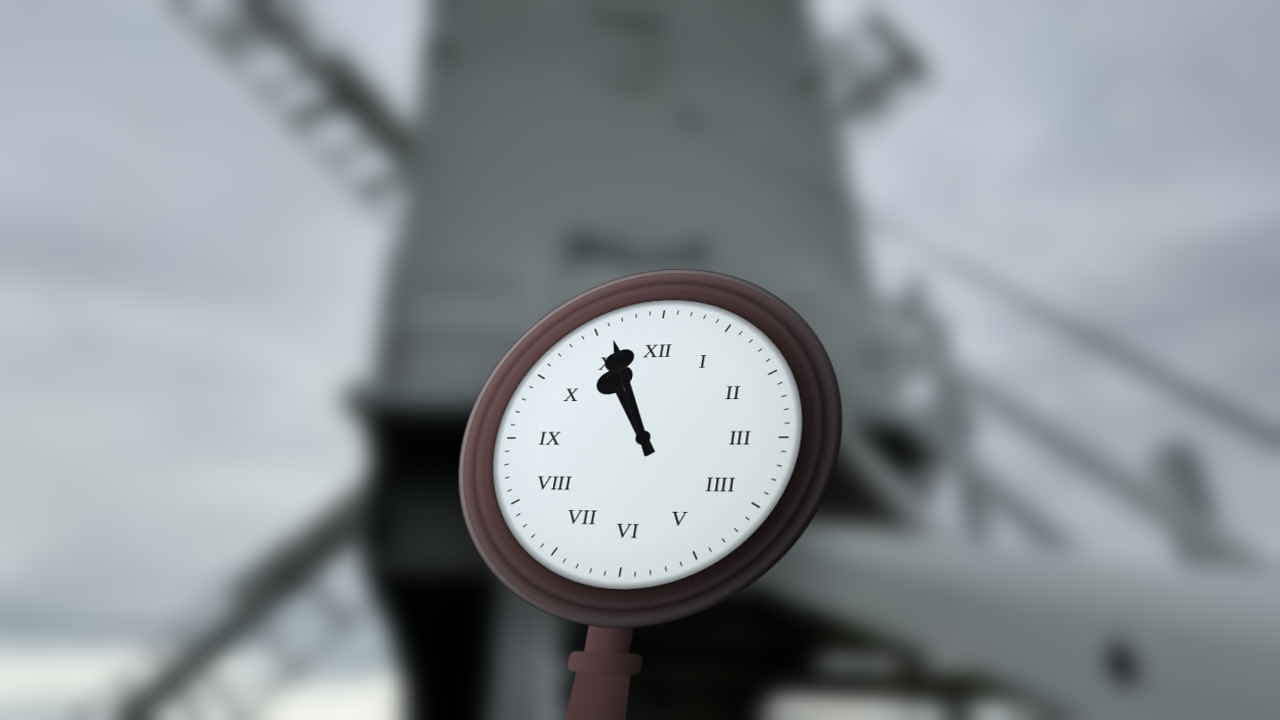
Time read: **10:56**
